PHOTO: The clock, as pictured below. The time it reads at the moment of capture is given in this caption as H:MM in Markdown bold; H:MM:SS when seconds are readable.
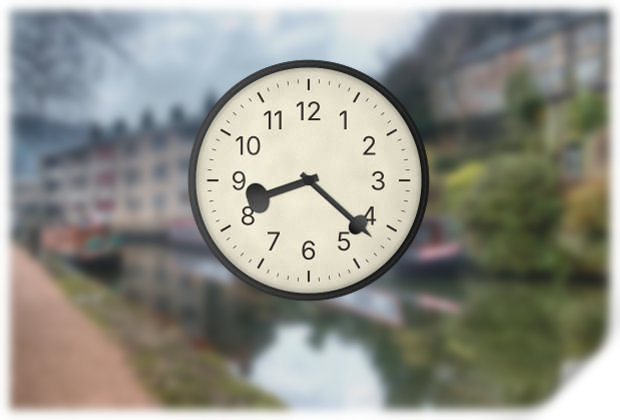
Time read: **8:22**
